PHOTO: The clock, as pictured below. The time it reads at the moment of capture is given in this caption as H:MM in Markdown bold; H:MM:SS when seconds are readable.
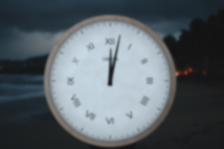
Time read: **12:02**
